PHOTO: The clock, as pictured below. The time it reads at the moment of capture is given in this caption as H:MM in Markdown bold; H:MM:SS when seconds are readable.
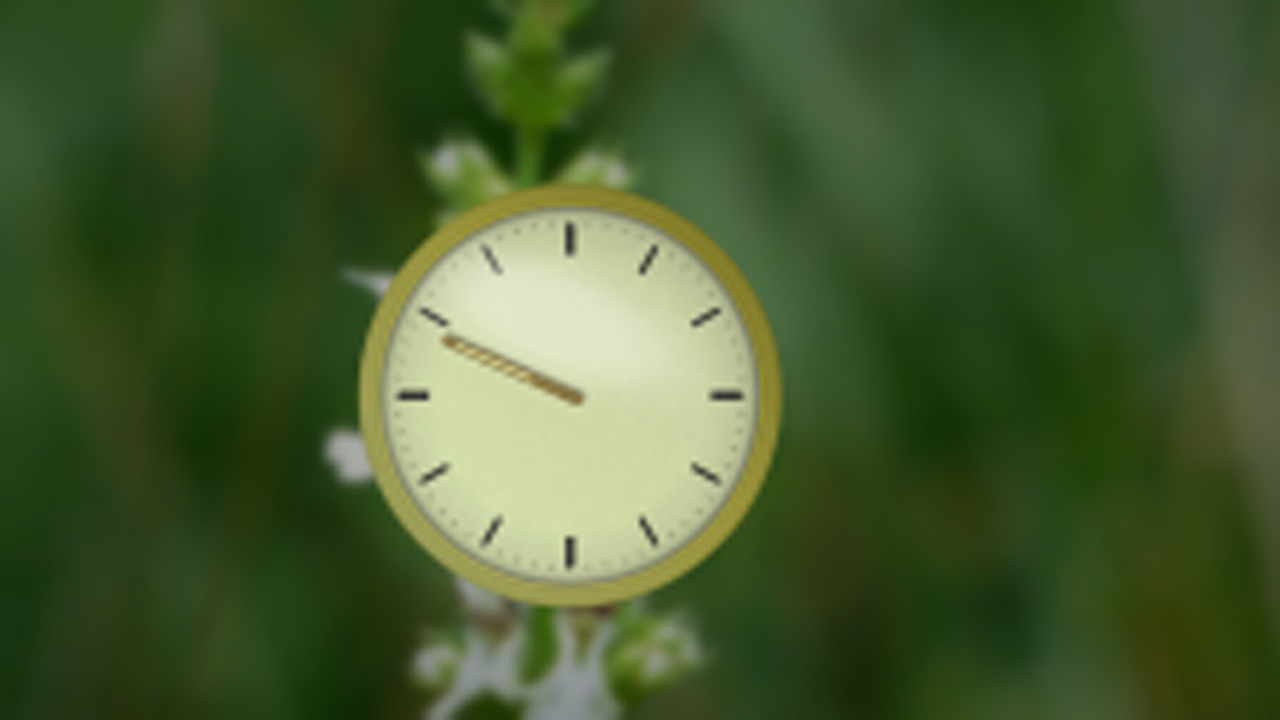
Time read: **9:49**
